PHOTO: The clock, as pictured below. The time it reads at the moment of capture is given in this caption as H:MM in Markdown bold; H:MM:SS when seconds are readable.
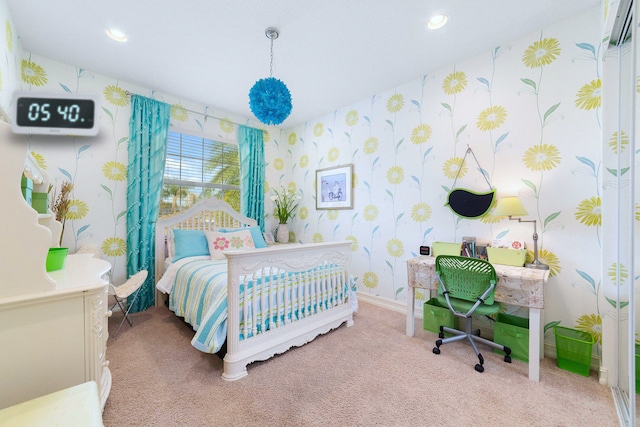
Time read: **5:40**
